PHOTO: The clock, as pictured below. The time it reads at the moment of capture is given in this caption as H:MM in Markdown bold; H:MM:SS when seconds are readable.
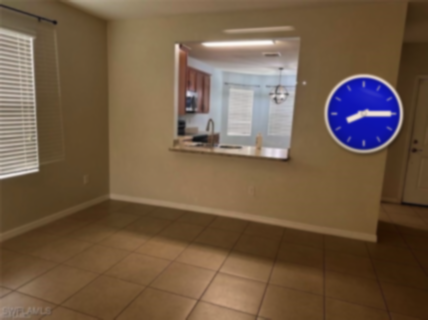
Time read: **8:15**
